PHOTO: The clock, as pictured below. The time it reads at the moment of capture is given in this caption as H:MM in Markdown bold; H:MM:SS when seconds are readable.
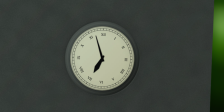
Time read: **6:57**
